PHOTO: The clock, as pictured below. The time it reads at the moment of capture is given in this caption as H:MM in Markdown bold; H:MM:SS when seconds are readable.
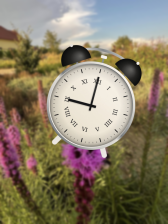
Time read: **9:00**
